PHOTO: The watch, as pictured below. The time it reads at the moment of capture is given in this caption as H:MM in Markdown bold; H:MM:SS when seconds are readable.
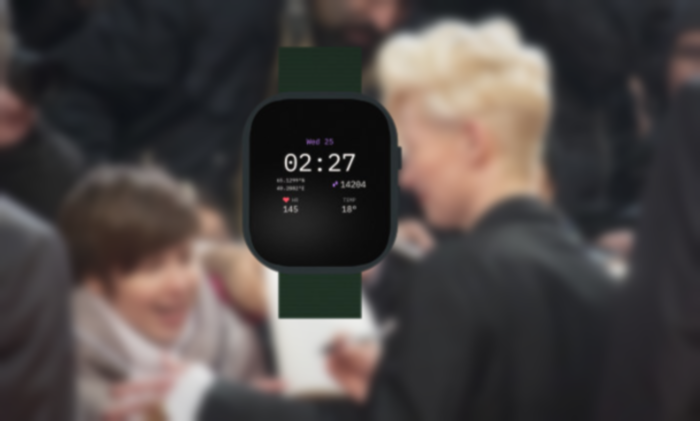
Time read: **2:27**
